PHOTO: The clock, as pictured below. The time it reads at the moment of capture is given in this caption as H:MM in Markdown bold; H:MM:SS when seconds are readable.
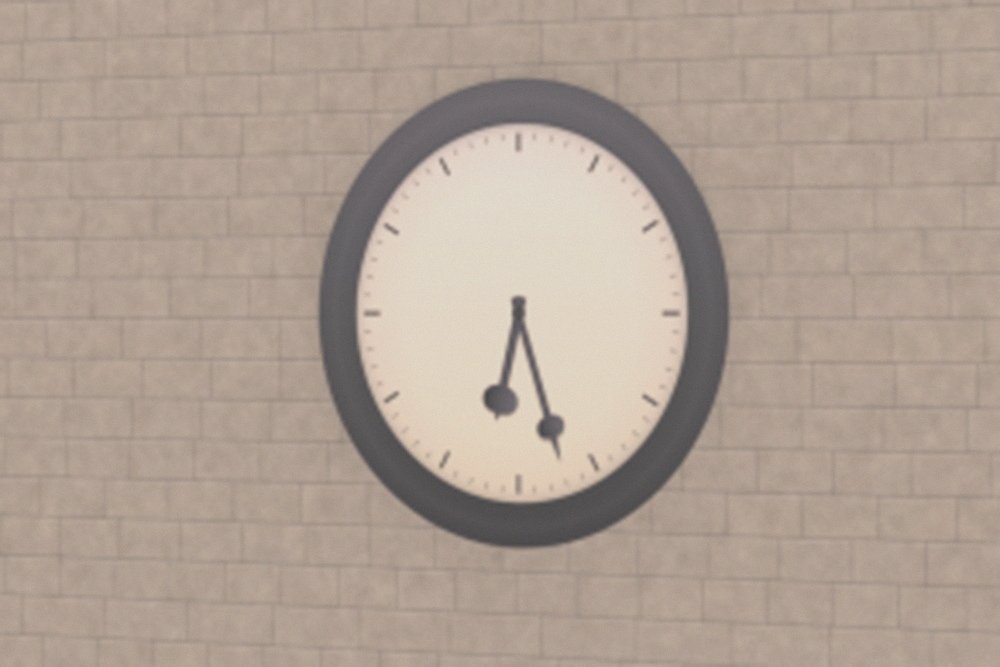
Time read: **6:27**
